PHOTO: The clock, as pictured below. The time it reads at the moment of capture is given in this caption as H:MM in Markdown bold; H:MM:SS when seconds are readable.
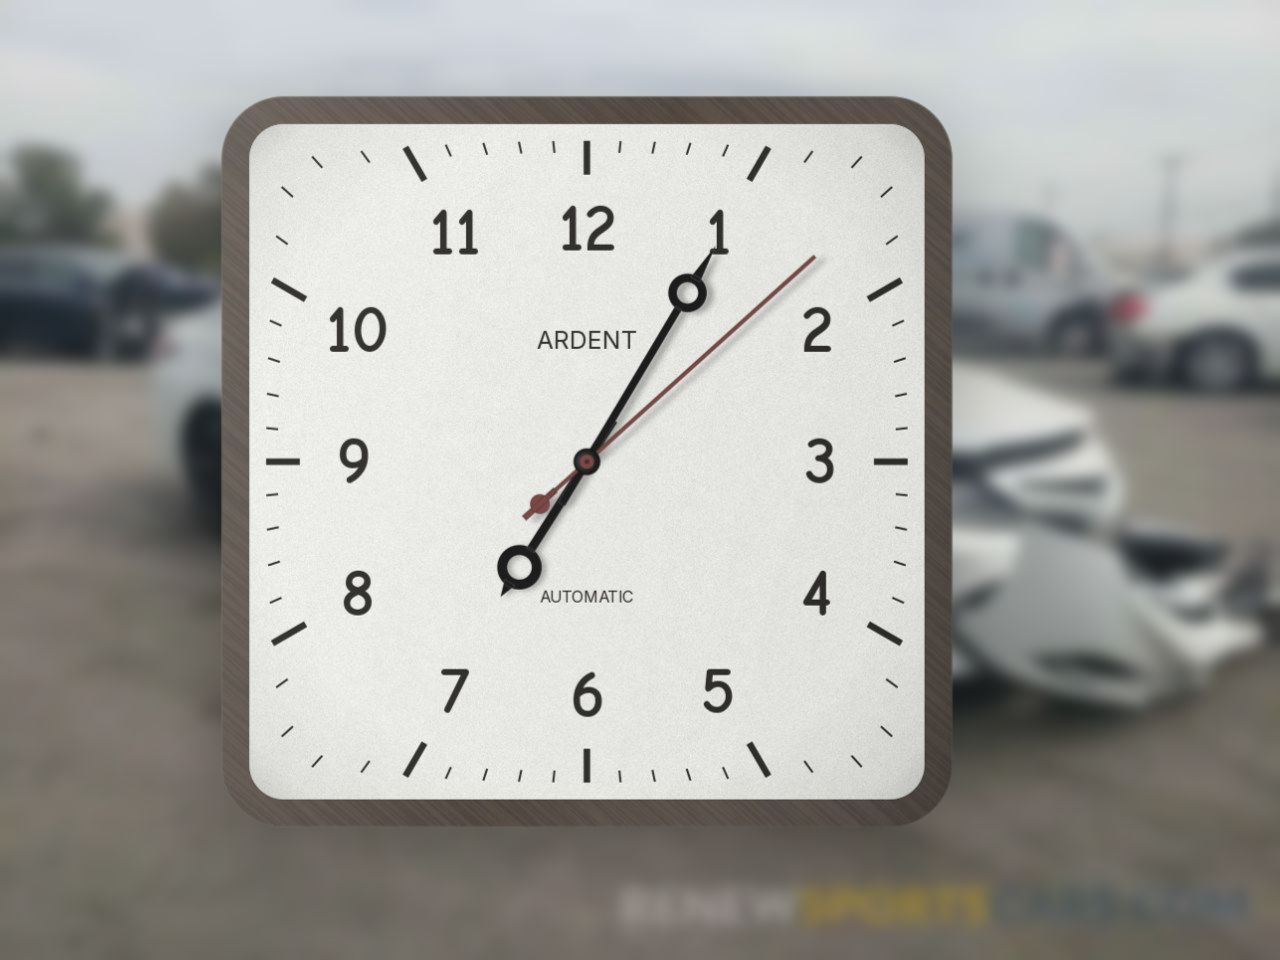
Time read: **7:05:08**
